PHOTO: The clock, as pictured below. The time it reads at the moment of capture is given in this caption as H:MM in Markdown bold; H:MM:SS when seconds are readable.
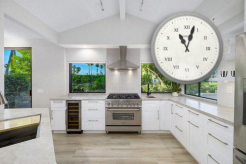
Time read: **11:03**
